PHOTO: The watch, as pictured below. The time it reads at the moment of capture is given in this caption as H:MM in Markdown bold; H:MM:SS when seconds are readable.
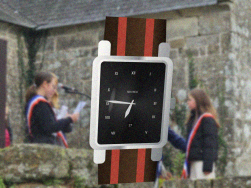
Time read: **6:46**
